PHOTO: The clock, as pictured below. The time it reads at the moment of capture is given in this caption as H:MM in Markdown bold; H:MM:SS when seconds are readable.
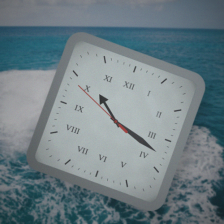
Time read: **10:17:49**
